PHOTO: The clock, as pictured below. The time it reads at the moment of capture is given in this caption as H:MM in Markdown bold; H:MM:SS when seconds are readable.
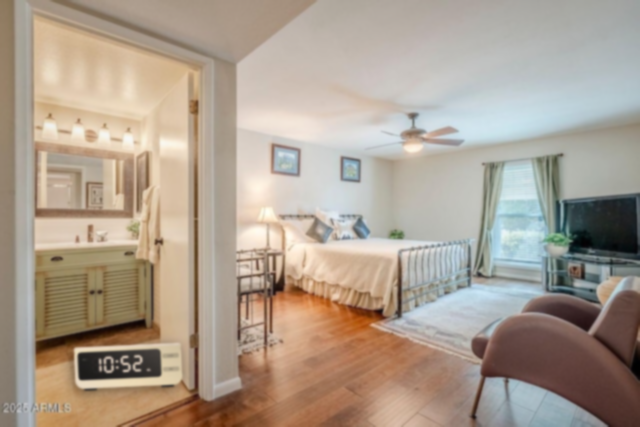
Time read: **10:52**
